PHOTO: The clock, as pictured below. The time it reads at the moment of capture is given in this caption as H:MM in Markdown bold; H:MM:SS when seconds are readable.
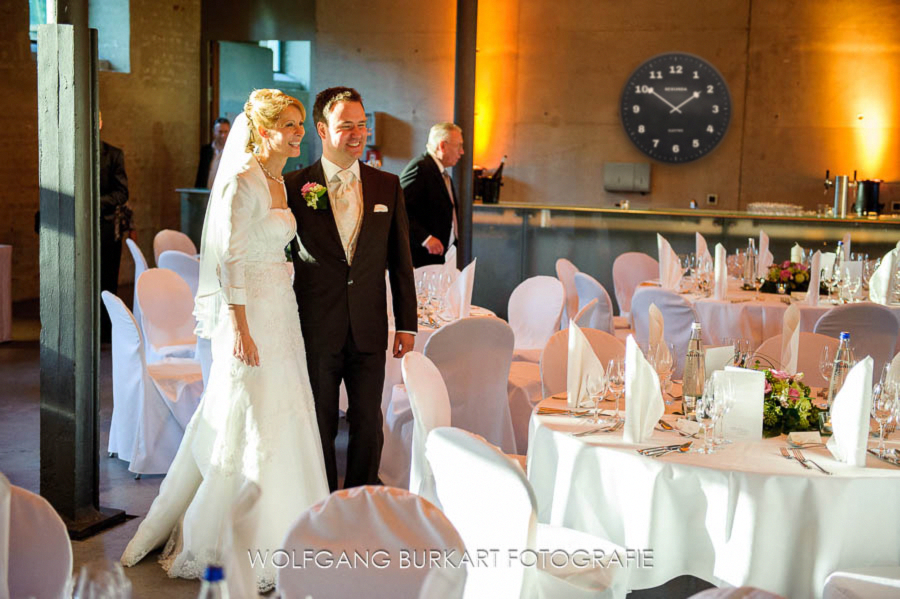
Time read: **1:51**
